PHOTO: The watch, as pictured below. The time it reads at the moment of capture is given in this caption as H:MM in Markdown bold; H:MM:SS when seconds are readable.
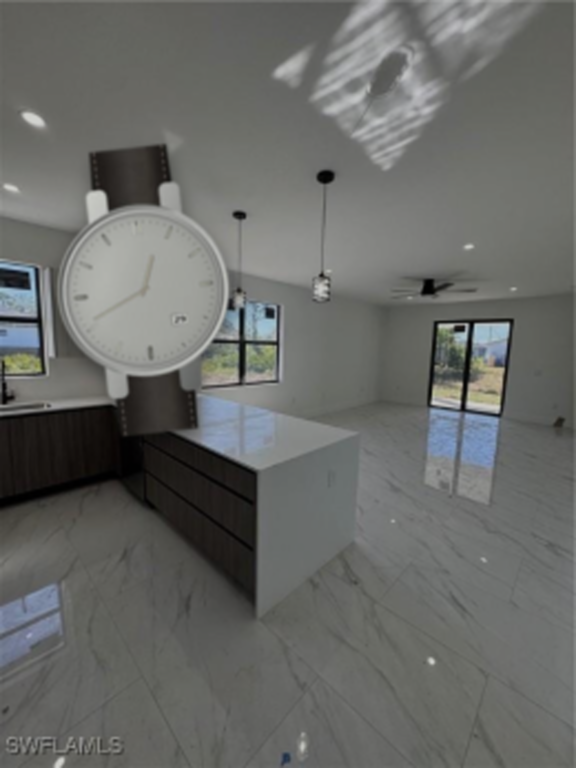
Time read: **12:41**
